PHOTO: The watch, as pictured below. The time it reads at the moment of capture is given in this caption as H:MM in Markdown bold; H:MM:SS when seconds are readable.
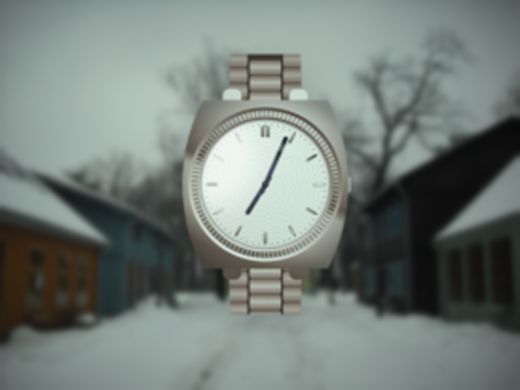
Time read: **7:04**
